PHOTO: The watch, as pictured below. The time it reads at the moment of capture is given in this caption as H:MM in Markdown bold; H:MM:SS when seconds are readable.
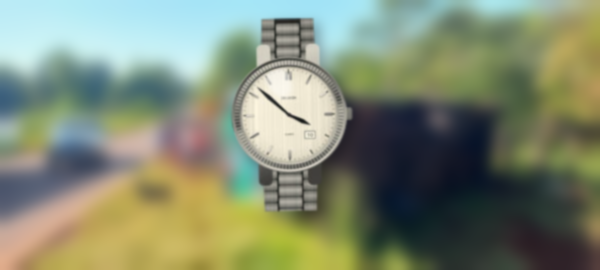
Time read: **3:52**
